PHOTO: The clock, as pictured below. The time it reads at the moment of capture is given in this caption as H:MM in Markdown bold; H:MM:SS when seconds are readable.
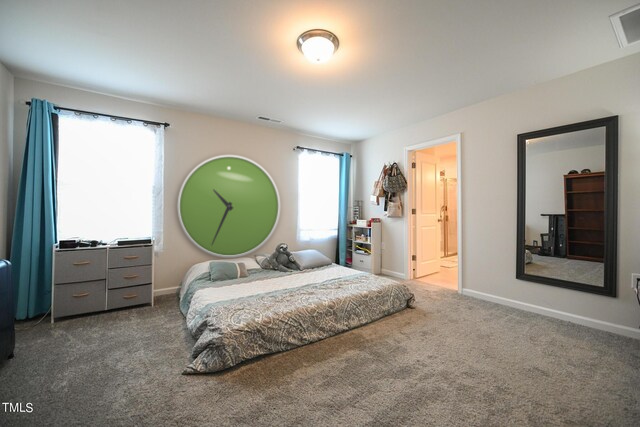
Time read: **10:34**
